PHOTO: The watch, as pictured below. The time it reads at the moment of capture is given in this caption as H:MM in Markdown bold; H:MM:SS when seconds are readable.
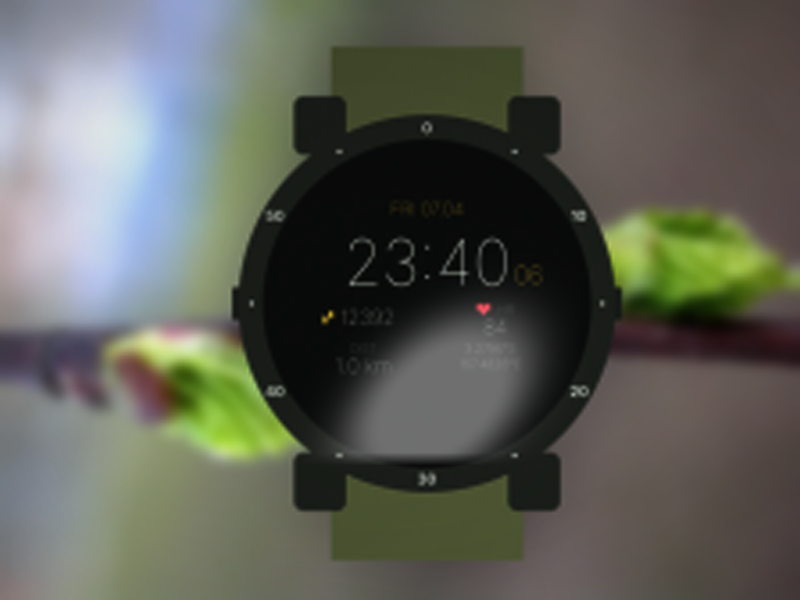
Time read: **23:40:06**
